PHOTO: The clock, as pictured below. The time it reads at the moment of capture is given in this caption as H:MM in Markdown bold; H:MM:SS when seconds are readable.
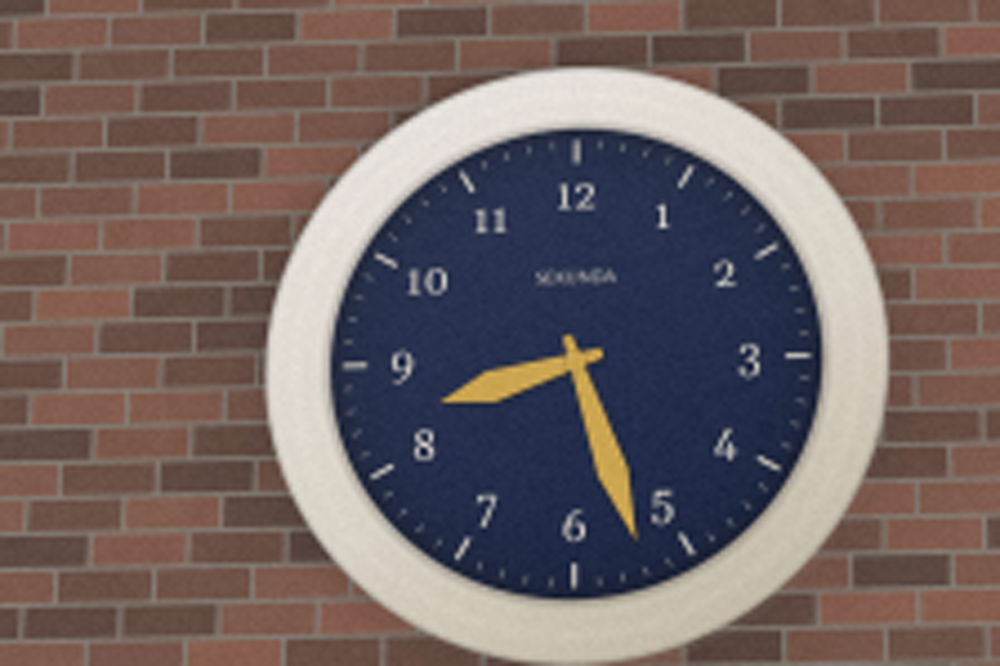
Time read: **8:27**
